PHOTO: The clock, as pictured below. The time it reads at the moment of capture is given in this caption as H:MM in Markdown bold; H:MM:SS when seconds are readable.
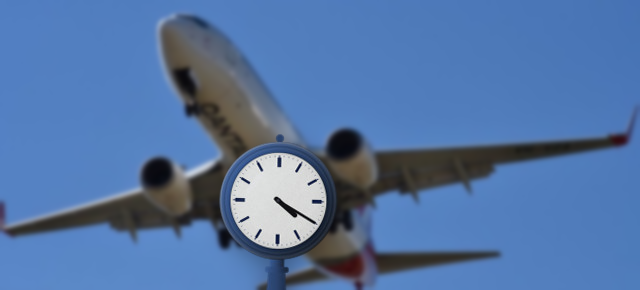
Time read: **4:20**
